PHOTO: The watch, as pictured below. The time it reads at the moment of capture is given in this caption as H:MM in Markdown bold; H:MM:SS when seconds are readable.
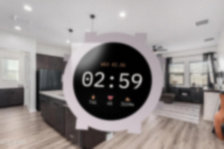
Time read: **2:59**
